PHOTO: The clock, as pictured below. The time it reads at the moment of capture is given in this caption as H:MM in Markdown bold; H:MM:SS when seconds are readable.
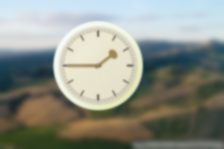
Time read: **1:45**
